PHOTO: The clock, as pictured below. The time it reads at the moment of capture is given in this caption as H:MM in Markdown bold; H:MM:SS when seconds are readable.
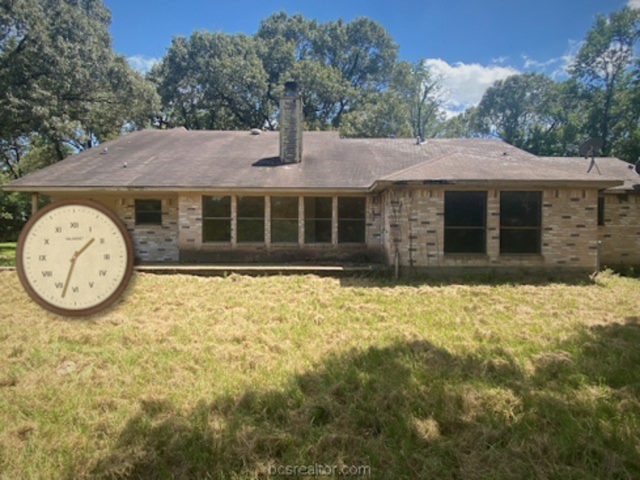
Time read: **1:33**
